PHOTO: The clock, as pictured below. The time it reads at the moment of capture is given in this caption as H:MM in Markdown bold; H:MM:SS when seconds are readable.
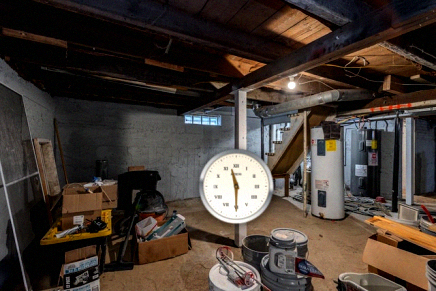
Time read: **11:30**
